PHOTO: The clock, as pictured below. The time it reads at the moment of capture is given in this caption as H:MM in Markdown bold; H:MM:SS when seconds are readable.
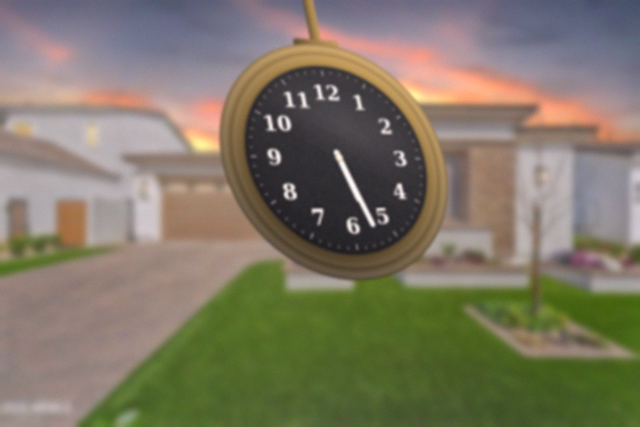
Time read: **5:27**
